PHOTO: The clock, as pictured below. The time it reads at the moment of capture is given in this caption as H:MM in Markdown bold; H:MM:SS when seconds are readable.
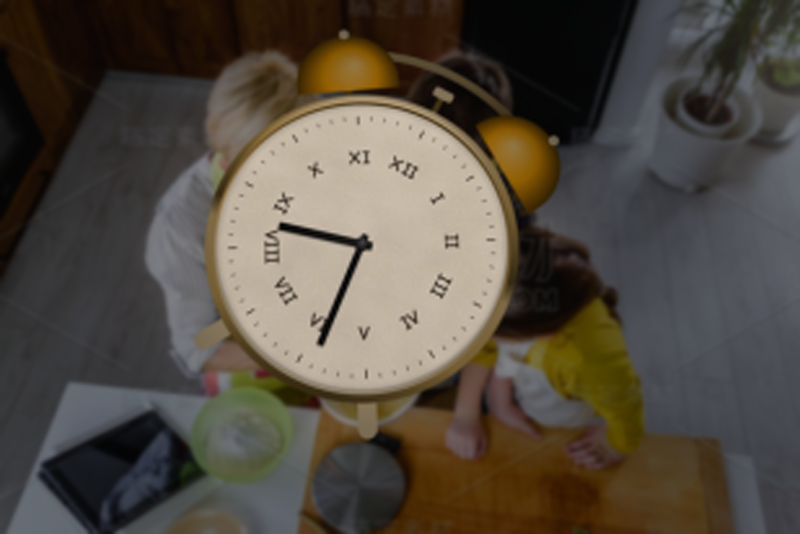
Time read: **8:29**
